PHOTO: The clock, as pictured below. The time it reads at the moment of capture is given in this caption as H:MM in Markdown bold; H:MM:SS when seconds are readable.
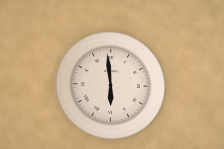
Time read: **5:59**
